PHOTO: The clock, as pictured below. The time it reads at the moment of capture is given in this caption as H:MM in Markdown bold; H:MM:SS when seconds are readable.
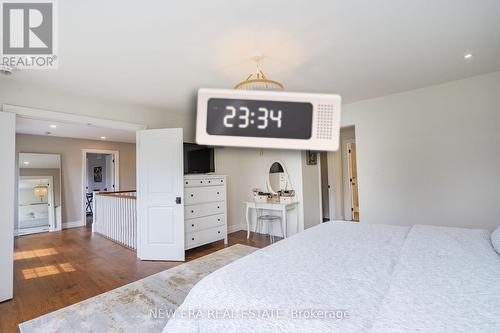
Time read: **23:34**
